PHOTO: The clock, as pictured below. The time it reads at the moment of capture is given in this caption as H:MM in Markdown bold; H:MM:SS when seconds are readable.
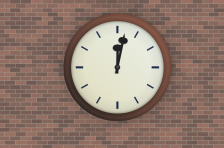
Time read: **12:02**
